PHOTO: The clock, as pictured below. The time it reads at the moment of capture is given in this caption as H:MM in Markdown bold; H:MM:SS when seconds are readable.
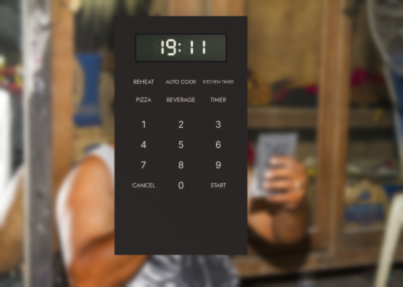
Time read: **19:11**
